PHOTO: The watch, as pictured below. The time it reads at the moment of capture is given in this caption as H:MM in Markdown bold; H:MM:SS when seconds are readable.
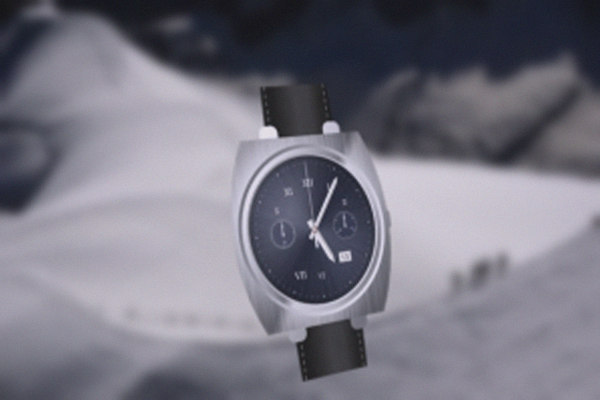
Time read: **5:06**
